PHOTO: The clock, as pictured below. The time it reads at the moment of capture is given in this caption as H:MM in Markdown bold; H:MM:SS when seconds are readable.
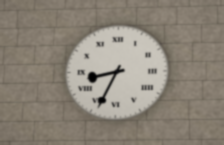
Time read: **8:34**
